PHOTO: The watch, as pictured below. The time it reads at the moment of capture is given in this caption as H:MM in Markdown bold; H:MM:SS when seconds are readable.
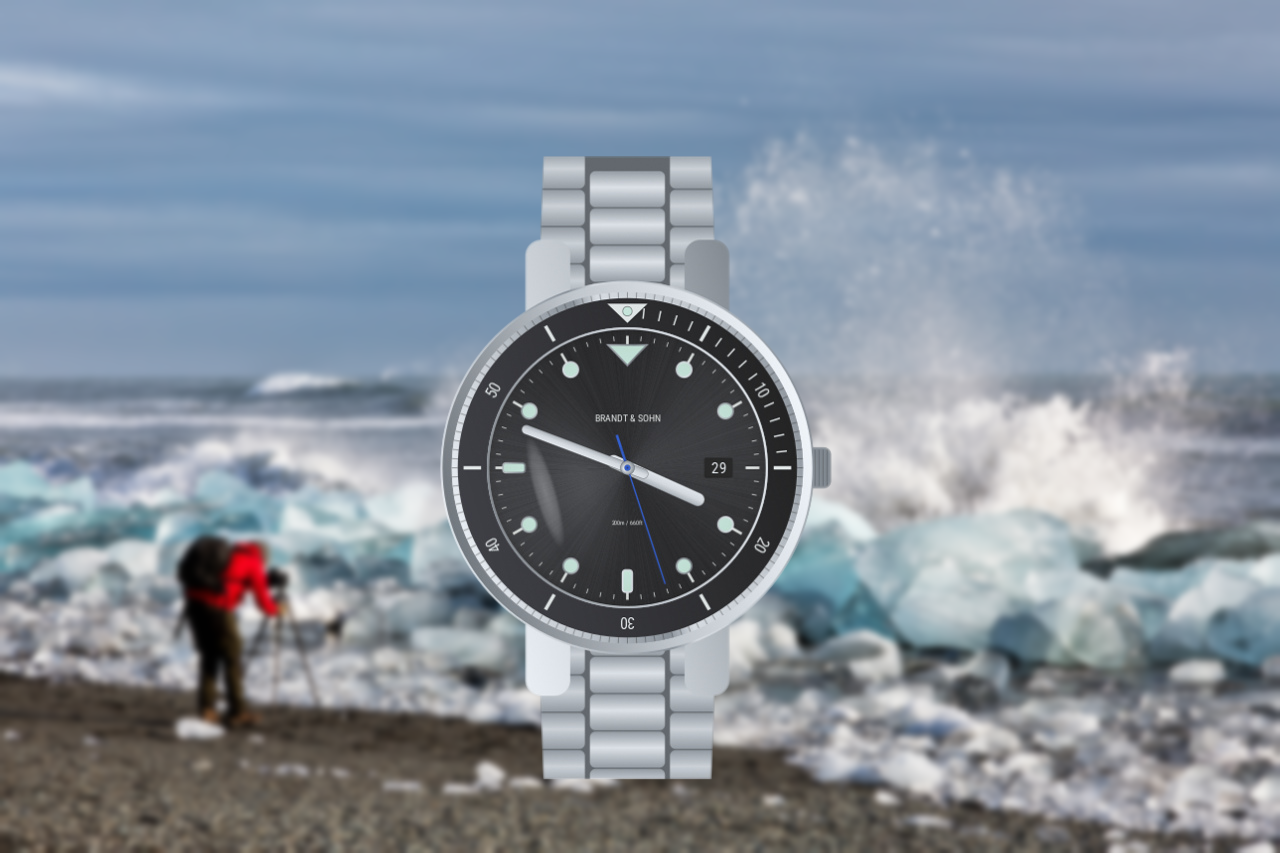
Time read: **3:48:27**
